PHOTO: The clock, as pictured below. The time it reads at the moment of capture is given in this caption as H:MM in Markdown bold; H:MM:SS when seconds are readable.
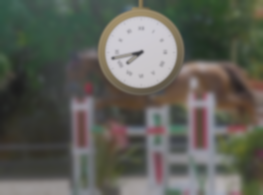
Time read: **7:43**
